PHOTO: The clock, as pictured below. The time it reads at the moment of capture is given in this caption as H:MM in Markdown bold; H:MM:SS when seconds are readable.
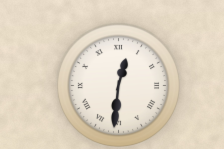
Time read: **12:31**
